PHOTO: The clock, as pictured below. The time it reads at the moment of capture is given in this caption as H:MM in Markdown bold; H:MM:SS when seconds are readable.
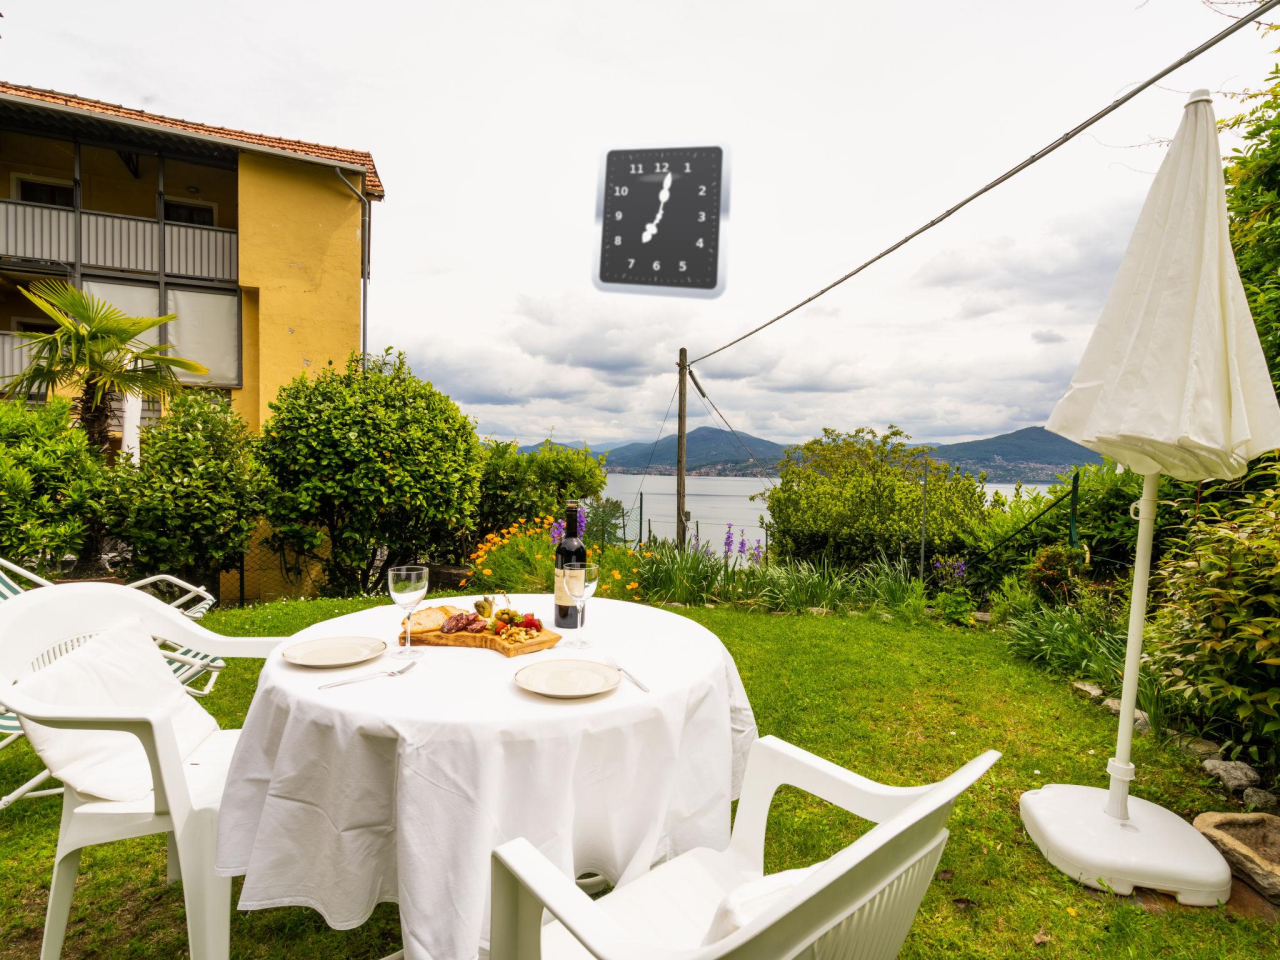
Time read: **7:02**
